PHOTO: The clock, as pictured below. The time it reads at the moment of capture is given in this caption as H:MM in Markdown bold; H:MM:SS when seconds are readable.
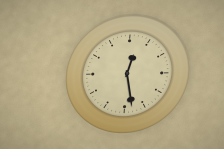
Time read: **12:28**
